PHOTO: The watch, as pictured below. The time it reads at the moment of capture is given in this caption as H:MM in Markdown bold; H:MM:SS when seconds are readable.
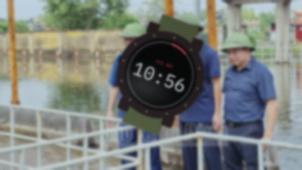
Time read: **10:56**
